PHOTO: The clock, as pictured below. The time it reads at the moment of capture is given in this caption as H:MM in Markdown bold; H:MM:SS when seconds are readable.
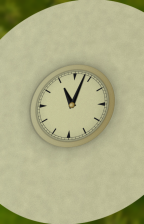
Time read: **11:03**
